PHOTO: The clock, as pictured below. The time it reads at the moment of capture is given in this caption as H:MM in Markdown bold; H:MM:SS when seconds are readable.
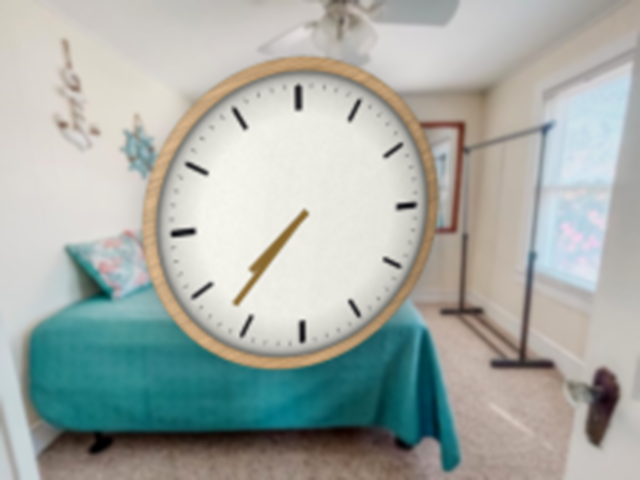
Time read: **7:37**
